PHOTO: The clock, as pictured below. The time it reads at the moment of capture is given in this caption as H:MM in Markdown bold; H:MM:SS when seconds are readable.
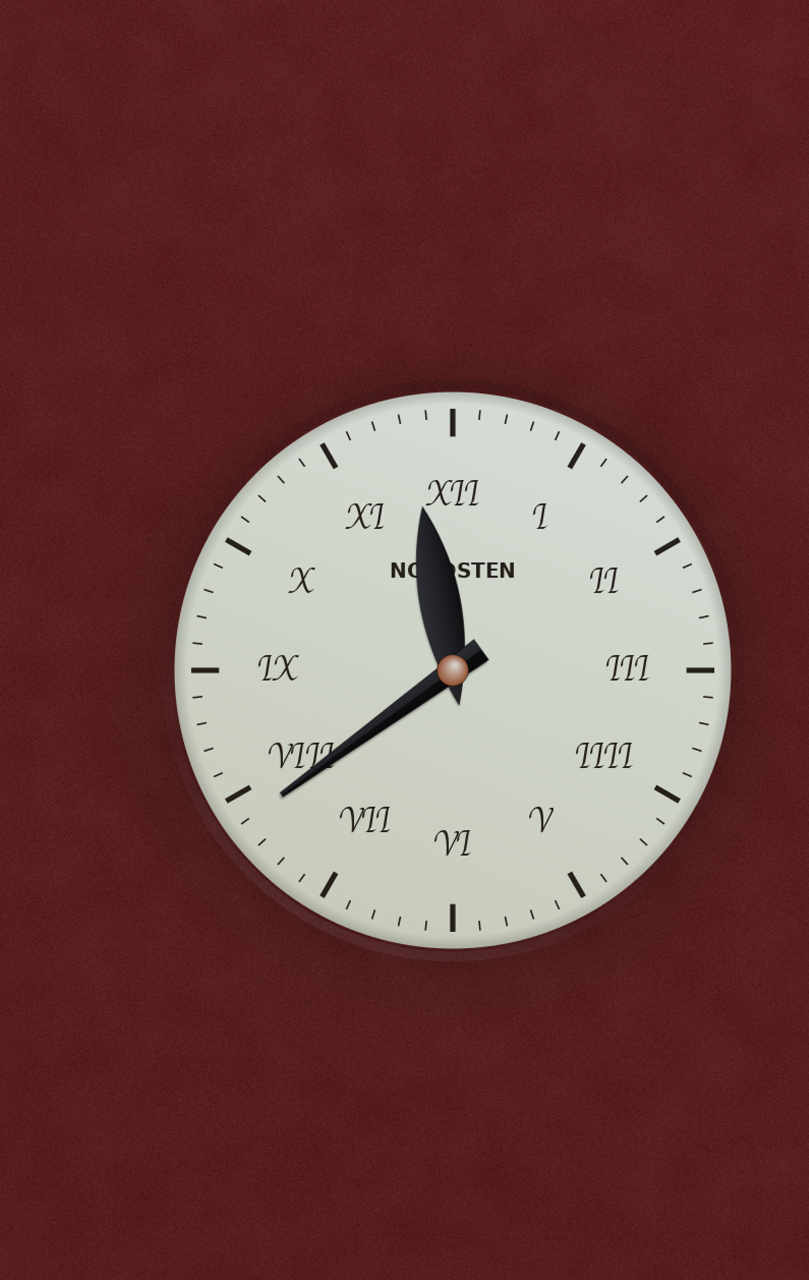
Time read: **11:39**
